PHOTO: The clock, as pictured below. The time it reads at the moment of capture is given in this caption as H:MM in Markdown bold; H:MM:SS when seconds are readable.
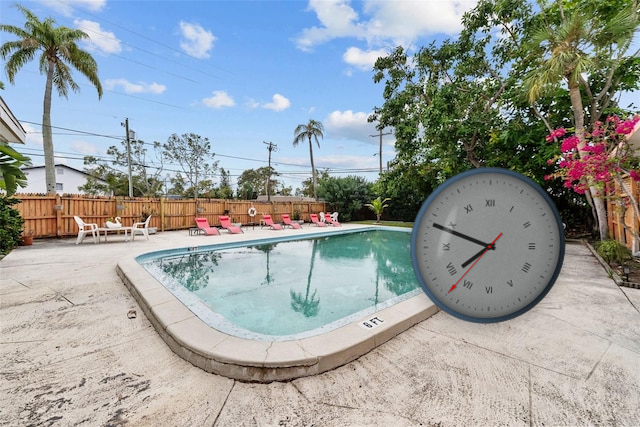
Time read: **7:48:37**
